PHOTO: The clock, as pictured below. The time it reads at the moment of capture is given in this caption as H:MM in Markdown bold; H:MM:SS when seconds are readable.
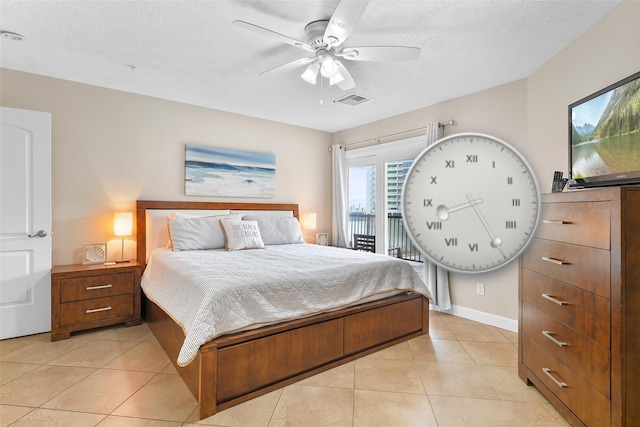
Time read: **8:25**
